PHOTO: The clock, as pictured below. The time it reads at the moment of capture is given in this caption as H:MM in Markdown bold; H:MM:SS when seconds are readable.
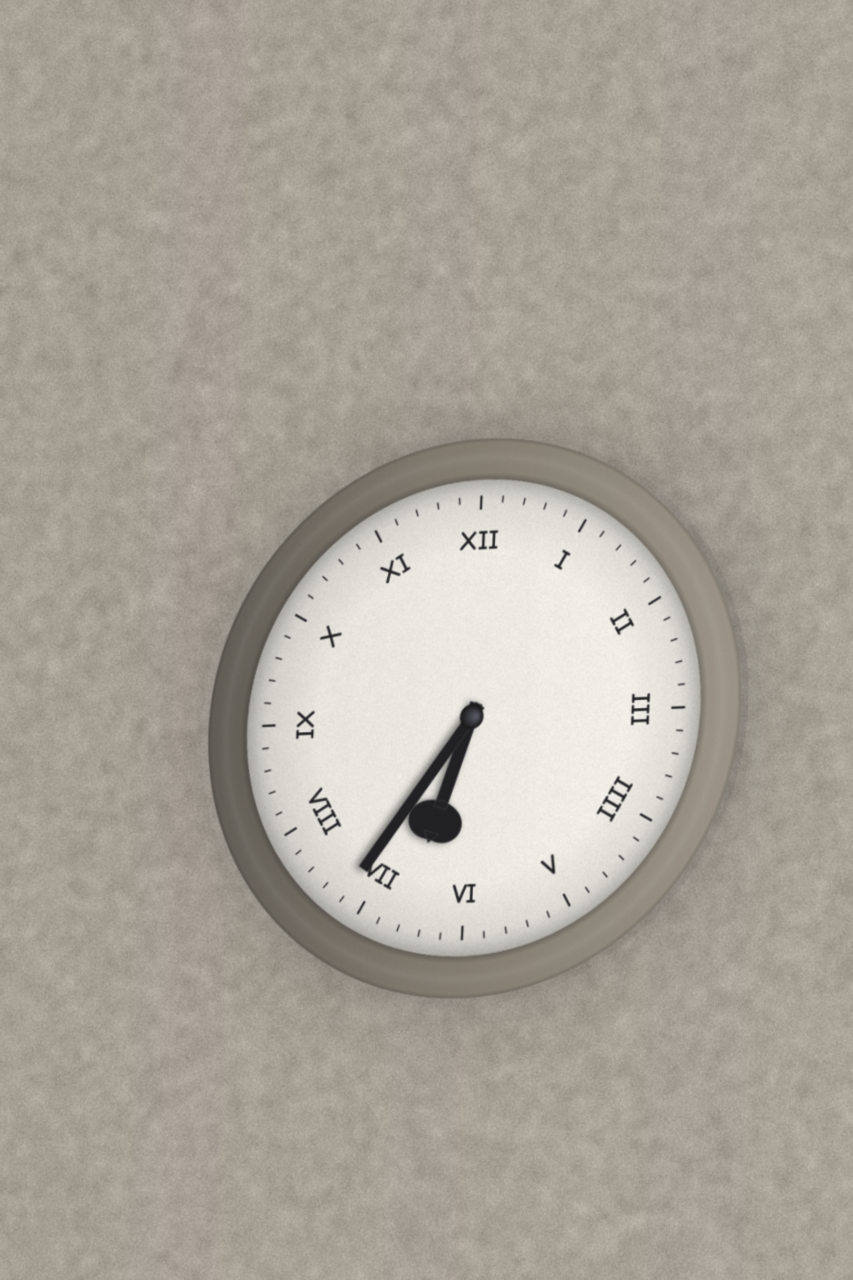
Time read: **6:36**
